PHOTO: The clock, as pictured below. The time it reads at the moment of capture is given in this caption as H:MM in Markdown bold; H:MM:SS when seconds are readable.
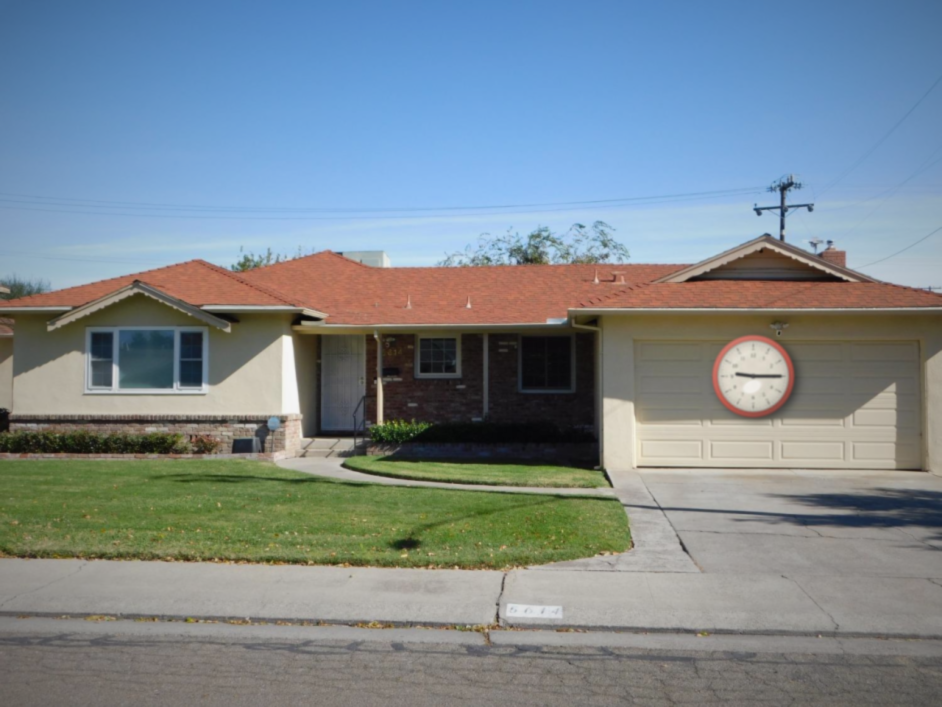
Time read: **9:15**
